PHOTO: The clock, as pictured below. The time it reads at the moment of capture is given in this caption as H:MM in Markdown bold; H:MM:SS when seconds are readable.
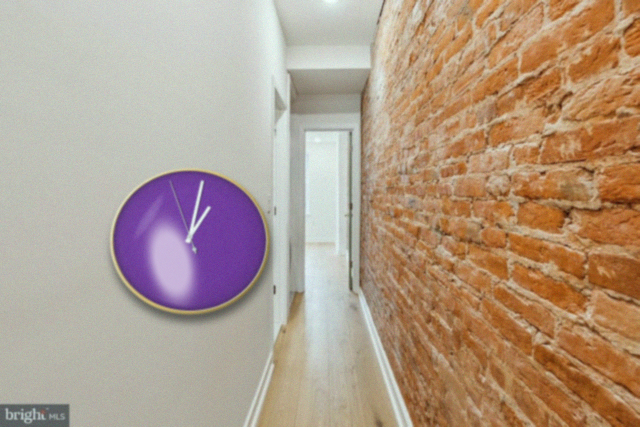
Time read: **1:01:57**
